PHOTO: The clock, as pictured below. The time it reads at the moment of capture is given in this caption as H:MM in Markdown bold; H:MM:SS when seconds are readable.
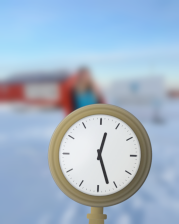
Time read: **12:27**
